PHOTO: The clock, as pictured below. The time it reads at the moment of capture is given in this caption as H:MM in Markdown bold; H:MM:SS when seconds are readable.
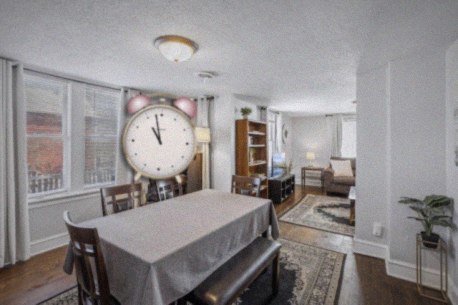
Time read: **10:58**
